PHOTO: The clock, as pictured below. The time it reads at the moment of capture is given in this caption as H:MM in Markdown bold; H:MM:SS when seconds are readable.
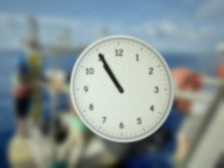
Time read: **10:55**
